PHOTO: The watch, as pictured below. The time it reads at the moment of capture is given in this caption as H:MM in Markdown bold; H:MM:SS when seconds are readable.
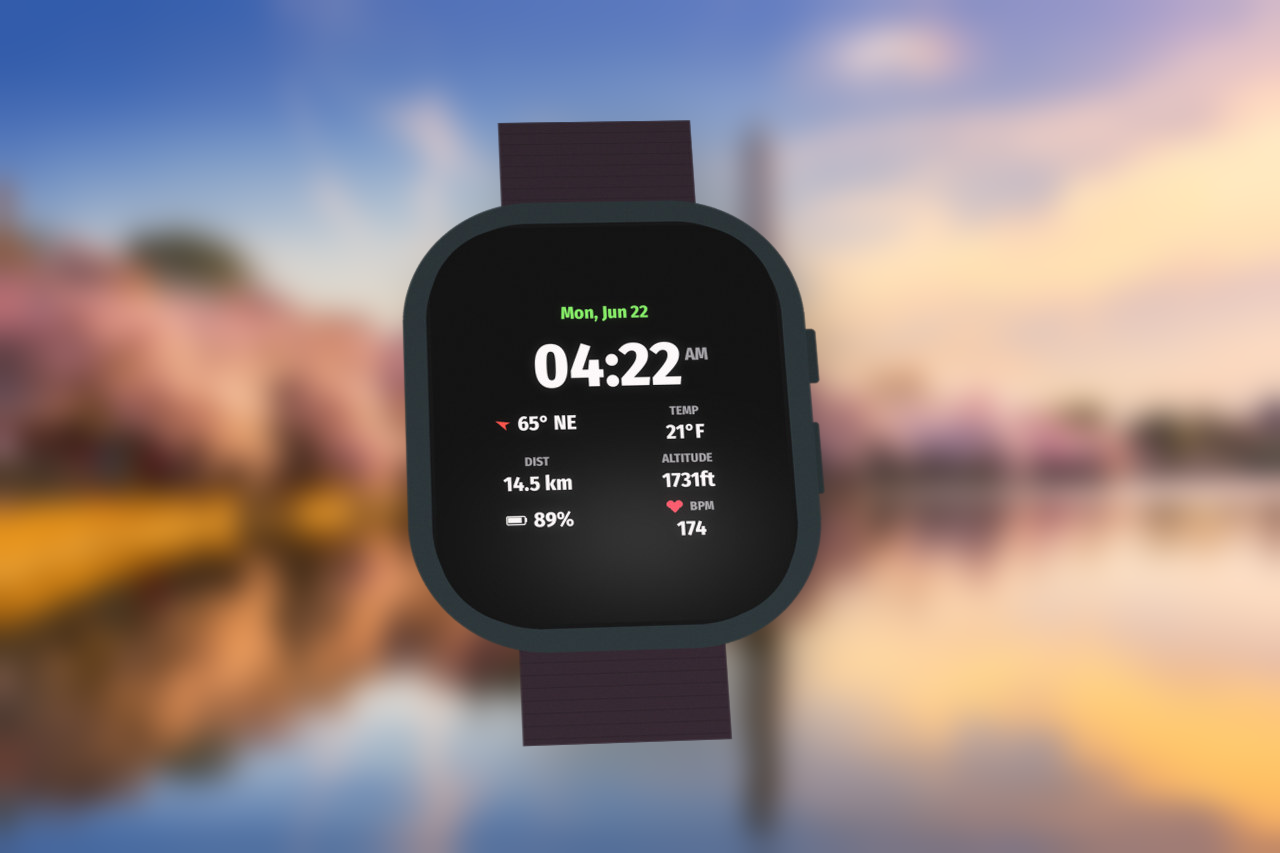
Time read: **4:22**
